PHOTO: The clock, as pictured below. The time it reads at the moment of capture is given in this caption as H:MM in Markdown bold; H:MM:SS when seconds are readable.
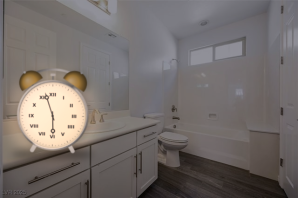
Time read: **5:57**
